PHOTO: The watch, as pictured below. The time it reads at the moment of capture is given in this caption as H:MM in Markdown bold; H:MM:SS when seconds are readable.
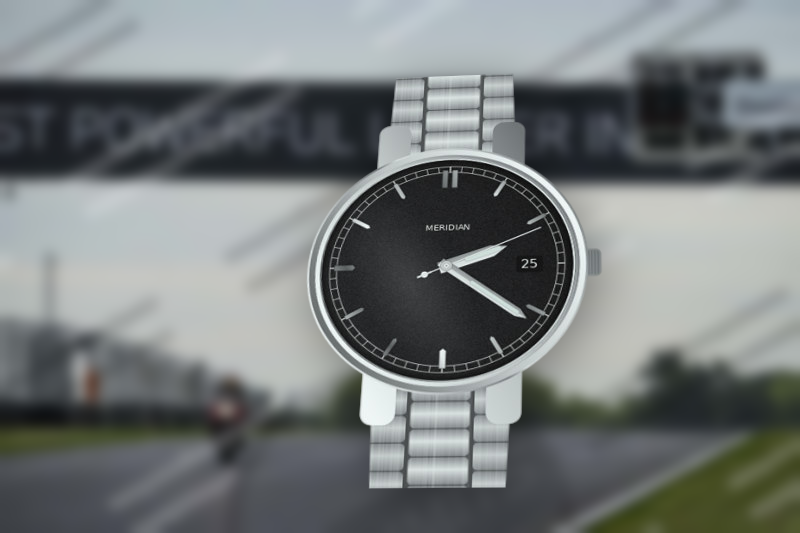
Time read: **2:21:11**
